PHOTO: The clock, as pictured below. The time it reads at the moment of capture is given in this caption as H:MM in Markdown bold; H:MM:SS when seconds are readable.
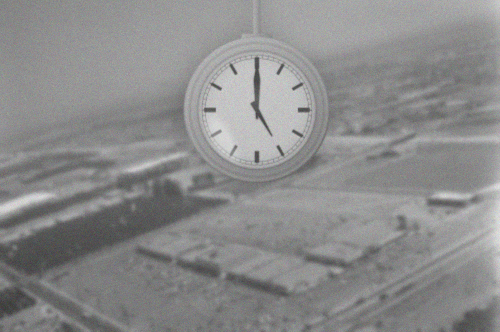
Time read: **5:00**
